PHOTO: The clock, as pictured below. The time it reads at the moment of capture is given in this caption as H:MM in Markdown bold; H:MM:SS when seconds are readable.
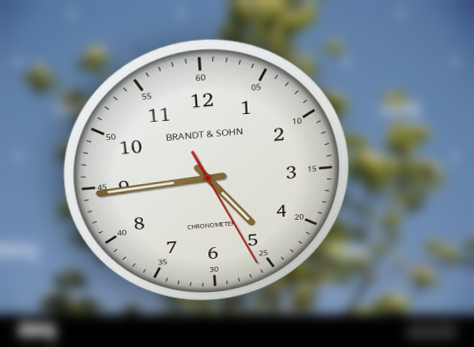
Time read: **4:44:26**
